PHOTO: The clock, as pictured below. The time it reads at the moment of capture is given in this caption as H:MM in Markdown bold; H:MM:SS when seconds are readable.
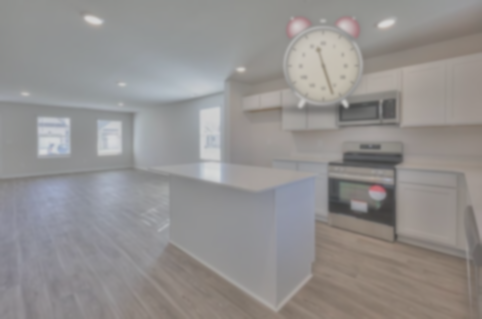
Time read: **11:27**
